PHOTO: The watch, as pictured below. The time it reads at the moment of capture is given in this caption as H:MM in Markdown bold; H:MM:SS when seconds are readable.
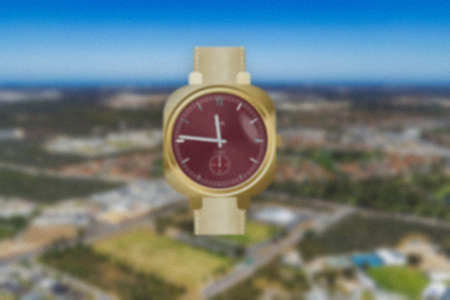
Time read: **11:46**
